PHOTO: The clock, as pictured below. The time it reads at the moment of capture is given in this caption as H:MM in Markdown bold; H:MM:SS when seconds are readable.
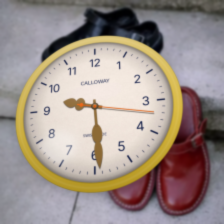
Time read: **9:29:17**
